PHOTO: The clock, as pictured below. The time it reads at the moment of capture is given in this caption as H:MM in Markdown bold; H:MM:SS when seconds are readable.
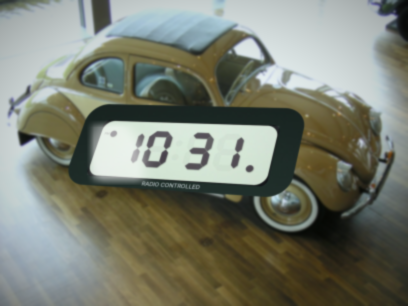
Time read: **10:31**
